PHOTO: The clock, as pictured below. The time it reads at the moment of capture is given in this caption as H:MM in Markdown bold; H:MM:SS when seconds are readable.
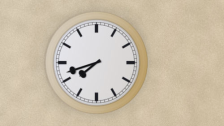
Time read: **7:42**
